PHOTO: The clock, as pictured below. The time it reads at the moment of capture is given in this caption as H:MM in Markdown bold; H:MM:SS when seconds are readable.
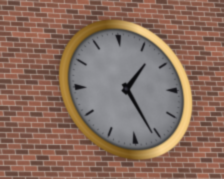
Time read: **1:26**
